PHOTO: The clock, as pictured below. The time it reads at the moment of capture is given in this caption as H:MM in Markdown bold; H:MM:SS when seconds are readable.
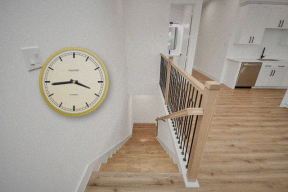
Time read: **3:44**
